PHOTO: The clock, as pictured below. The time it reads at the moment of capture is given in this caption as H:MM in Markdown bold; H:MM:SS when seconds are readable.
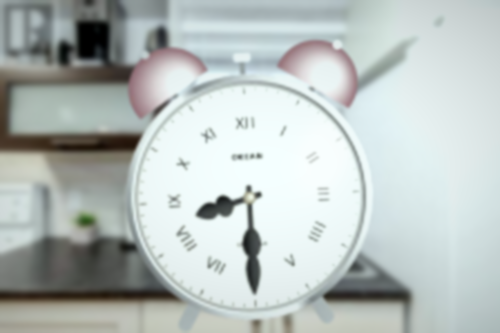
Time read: **8:30**
